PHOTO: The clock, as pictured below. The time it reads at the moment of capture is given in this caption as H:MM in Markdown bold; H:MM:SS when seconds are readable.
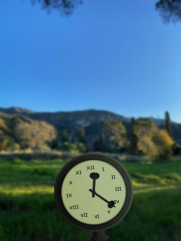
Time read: **12:22**
